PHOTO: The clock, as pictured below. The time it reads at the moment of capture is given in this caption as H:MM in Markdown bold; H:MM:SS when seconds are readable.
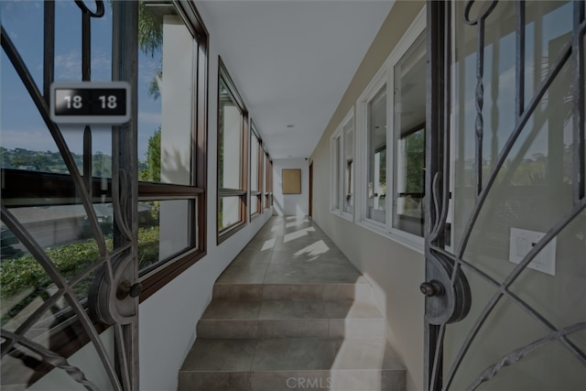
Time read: **18:18**
